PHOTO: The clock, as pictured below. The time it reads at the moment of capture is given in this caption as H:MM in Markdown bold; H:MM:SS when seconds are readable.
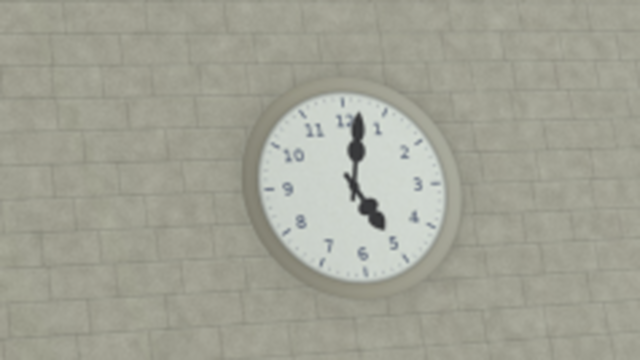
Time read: **5:02**
